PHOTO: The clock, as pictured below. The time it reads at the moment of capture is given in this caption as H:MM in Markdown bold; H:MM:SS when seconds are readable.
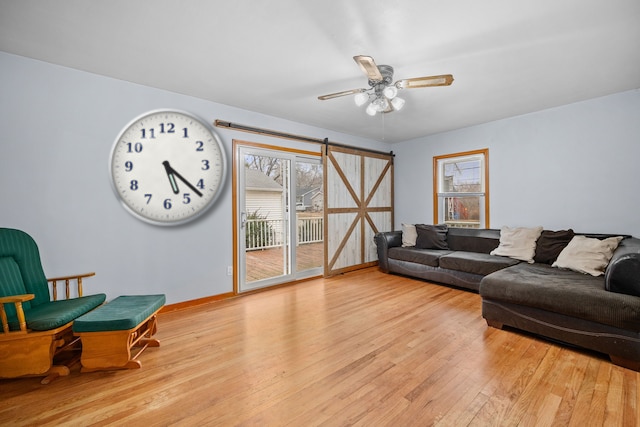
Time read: **5:22**
